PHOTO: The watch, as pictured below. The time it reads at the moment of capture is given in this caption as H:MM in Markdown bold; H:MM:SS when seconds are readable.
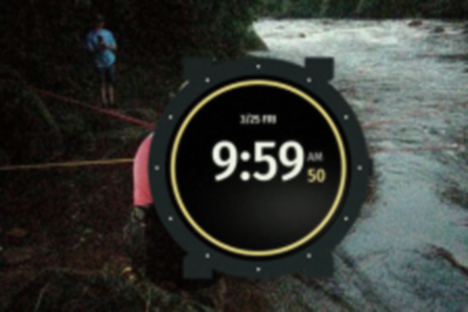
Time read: **9:59:50**
